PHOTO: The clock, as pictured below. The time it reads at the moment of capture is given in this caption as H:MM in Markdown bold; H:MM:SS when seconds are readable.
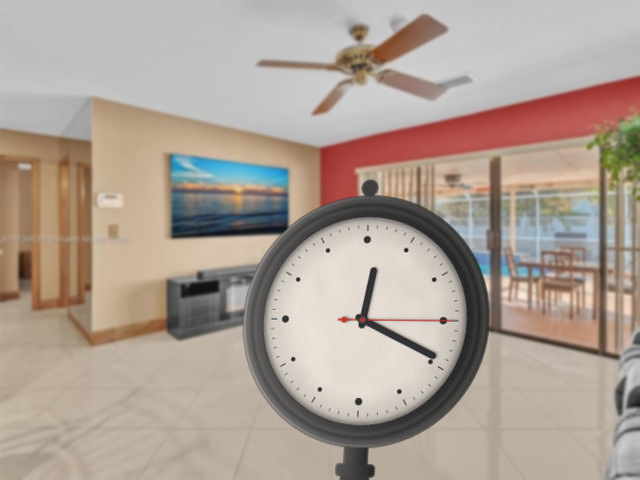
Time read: **12:19:15**
